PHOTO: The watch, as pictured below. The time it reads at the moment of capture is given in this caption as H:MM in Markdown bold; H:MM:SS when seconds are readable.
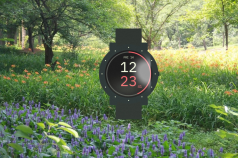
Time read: **12:23**
